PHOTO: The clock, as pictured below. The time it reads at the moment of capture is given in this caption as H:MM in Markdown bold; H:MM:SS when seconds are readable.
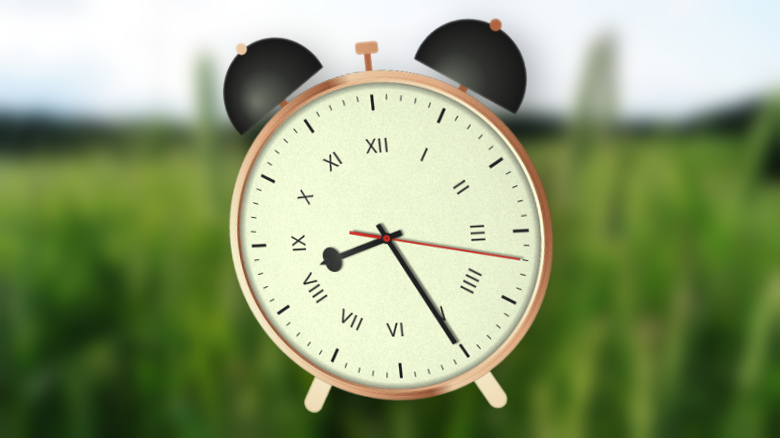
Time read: **8:25:17**
